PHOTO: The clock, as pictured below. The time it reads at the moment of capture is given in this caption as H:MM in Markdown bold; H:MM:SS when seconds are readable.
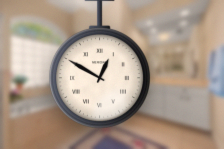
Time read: **12:50**
